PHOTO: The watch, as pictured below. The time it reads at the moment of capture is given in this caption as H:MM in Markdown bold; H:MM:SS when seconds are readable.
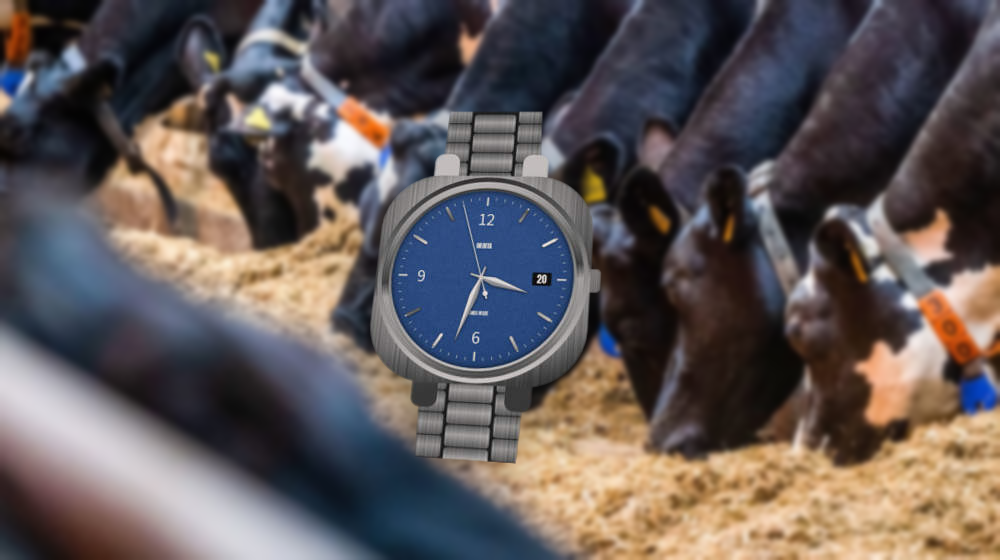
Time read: **3:32:57**
